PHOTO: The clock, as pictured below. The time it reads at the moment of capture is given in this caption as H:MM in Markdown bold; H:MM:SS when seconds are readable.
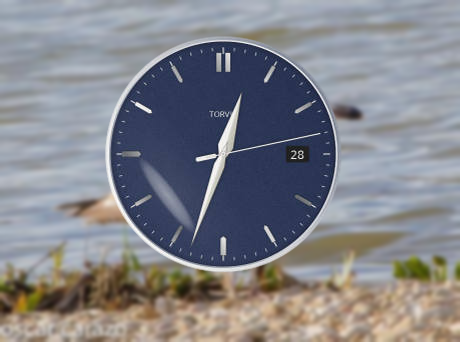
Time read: **12:33:13**
